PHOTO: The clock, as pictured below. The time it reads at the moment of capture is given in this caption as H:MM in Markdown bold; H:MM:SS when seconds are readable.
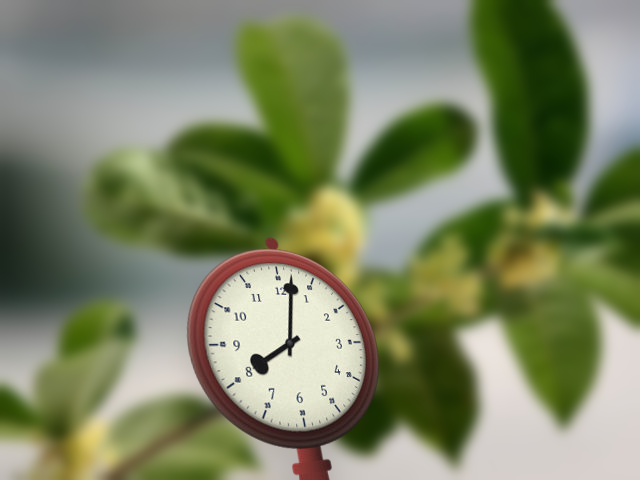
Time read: **8:02**
